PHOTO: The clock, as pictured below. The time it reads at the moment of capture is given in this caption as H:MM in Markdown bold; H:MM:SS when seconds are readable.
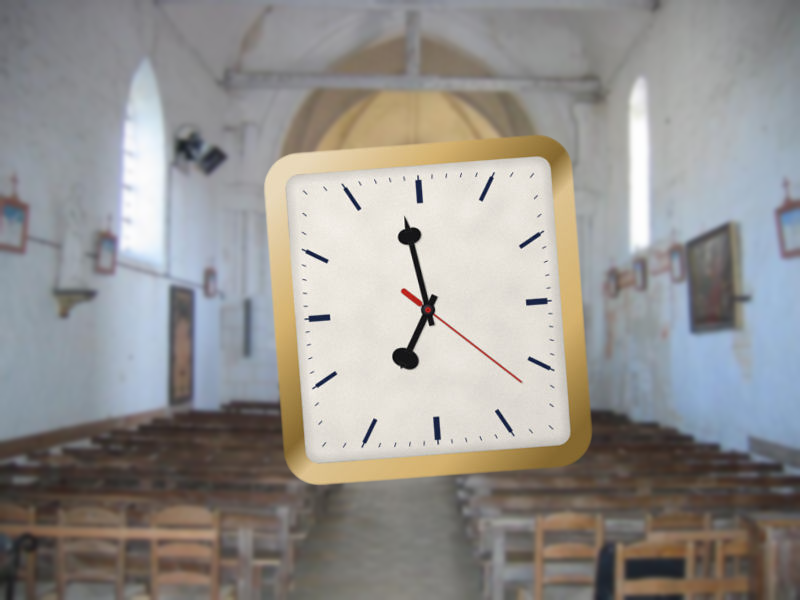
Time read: **6:58:22**
